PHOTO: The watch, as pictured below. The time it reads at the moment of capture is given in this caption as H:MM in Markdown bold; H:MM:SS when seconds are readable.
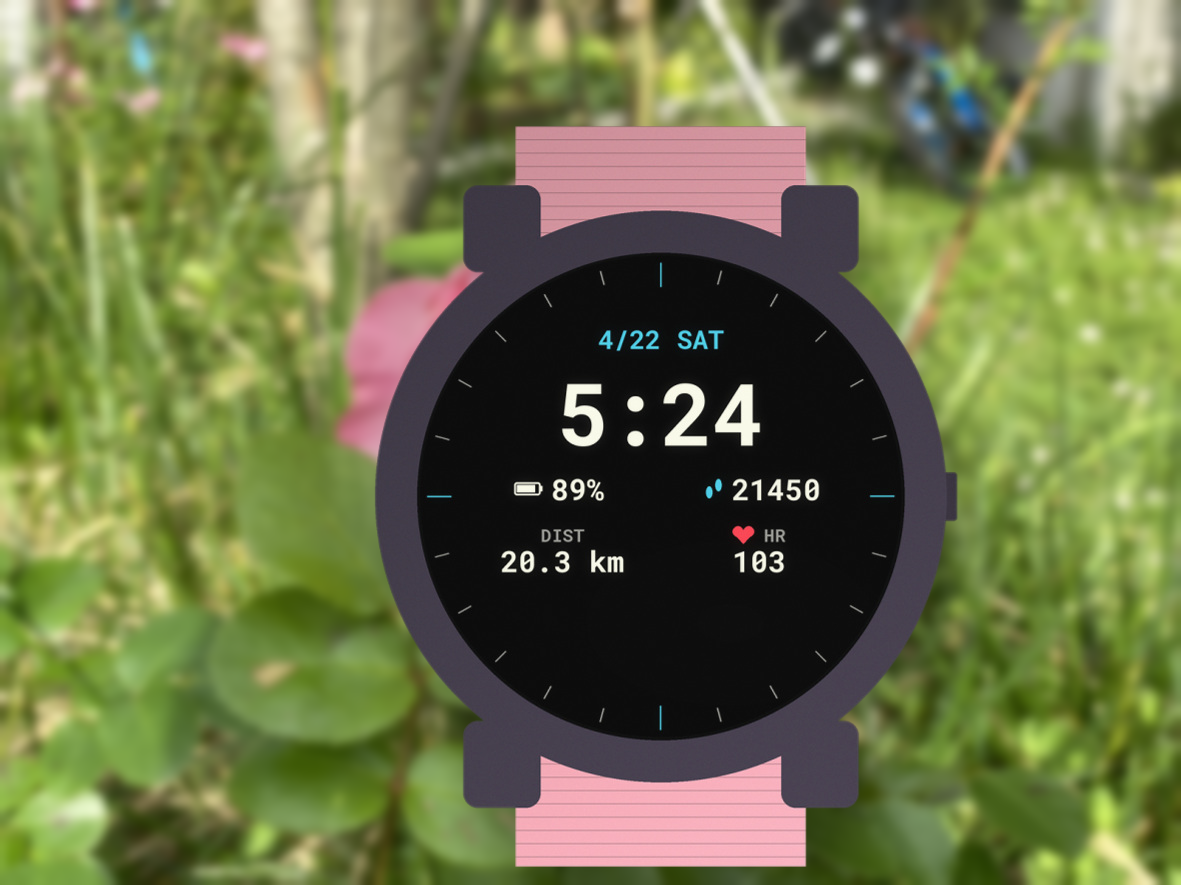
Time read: **5:24**
